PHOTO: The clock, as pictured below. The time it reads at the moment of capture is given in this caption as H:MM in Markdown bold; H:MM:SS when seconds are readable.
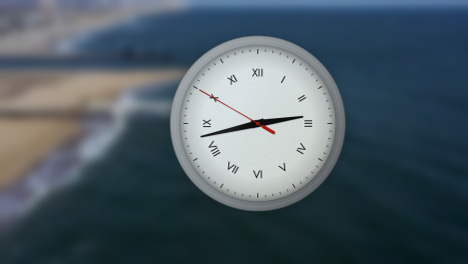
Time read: **2:42:50**
